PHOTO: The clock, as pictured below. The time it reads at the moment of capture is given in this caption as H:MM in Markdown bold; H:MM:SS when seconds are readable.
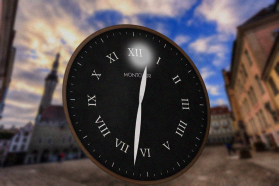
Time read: **12:32**
